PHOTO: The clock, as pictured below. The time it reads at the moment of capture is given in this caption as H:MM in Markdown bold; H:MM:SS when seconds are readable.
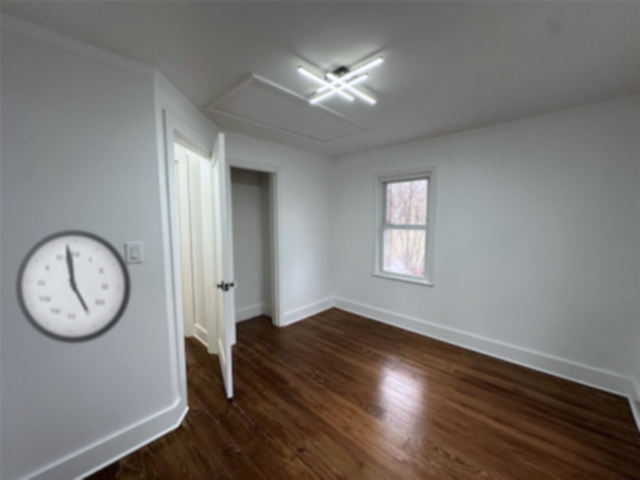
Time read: **4:58**
